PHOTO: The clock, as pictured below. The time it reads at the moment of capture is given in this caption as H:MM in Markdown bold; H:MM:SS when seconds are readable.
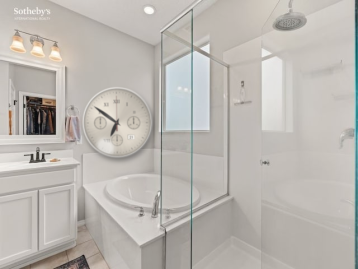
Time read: **6:51**
